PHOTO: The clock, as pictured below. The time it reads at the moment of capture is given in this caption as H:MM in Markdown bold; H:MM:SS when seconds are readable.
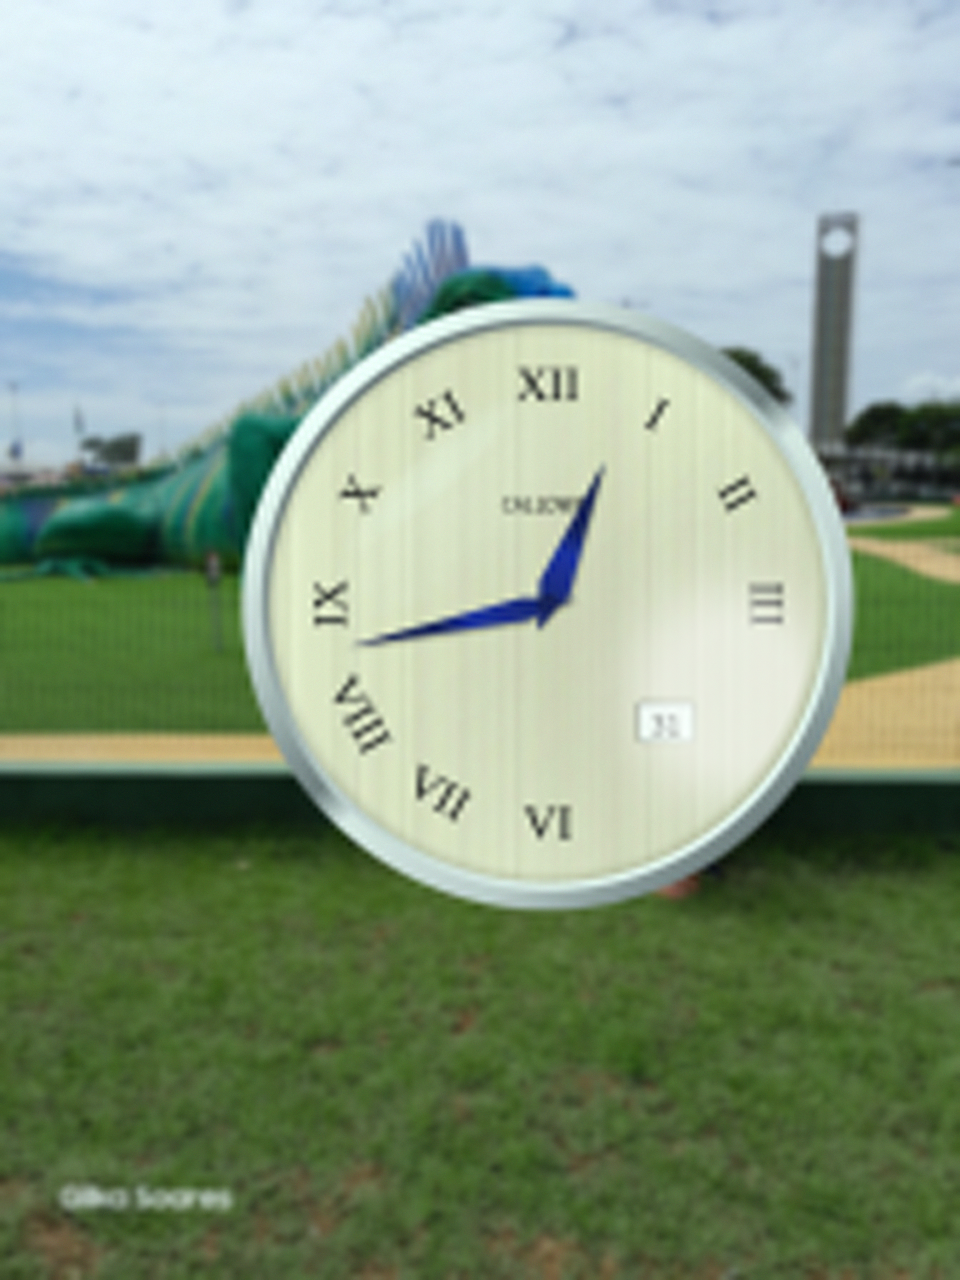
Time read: **12:43**
